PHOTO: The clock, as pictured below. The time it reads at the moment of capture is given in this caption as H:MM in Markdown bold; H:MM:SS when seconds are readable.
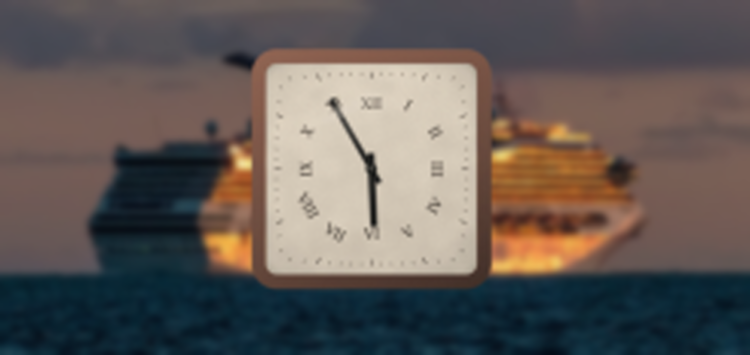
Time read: **5:55**
